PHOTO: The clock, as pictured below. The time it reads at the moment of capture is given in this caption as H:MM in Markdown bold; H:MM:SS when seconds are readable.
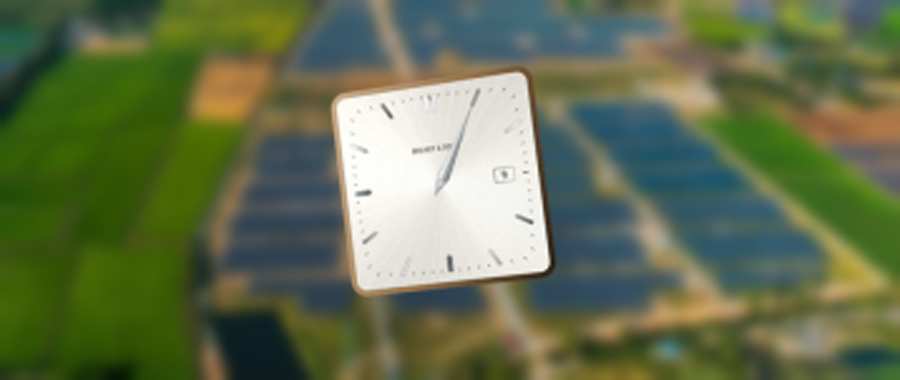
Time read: **1:05**
